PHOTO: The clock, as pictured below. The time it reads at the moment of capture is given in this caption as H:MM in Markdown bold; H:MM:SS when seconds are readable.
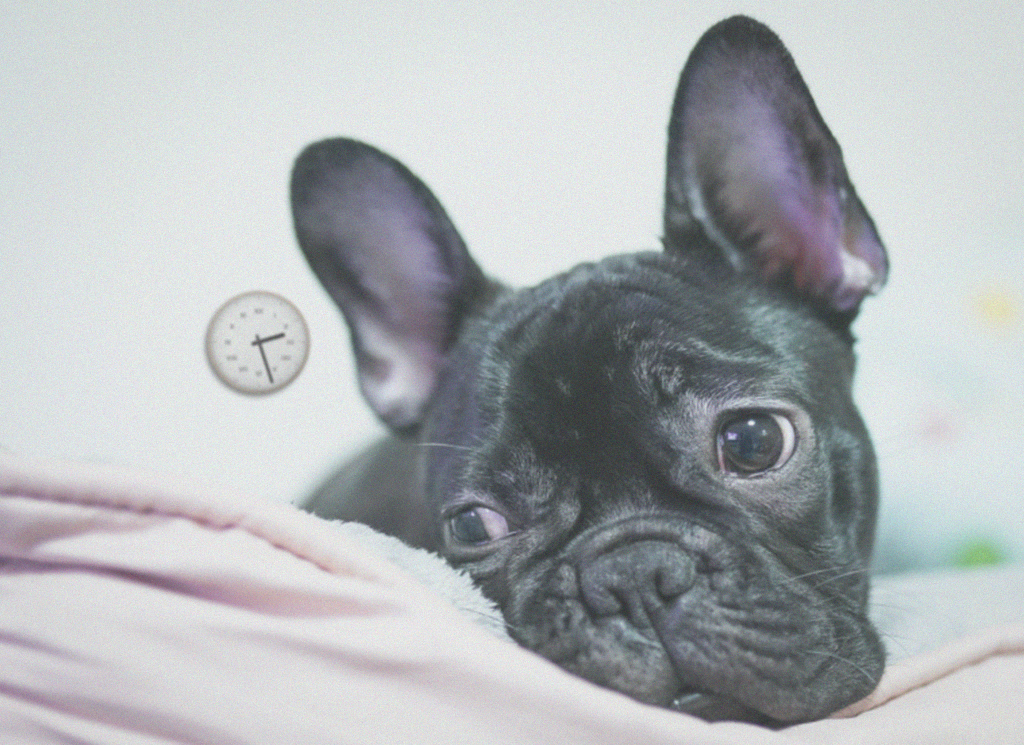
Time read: **2:27**
